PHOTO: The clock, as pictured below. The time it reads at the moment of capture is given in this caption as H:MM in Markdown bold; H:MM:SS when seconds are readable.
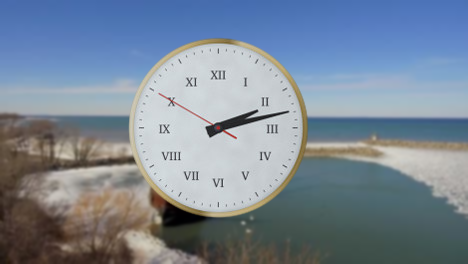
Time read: **2:12:50**
